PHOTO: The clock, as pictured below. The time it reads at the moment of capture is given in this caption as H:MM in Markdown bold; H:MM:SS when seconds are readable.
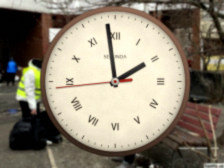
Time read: **1:58:44**
